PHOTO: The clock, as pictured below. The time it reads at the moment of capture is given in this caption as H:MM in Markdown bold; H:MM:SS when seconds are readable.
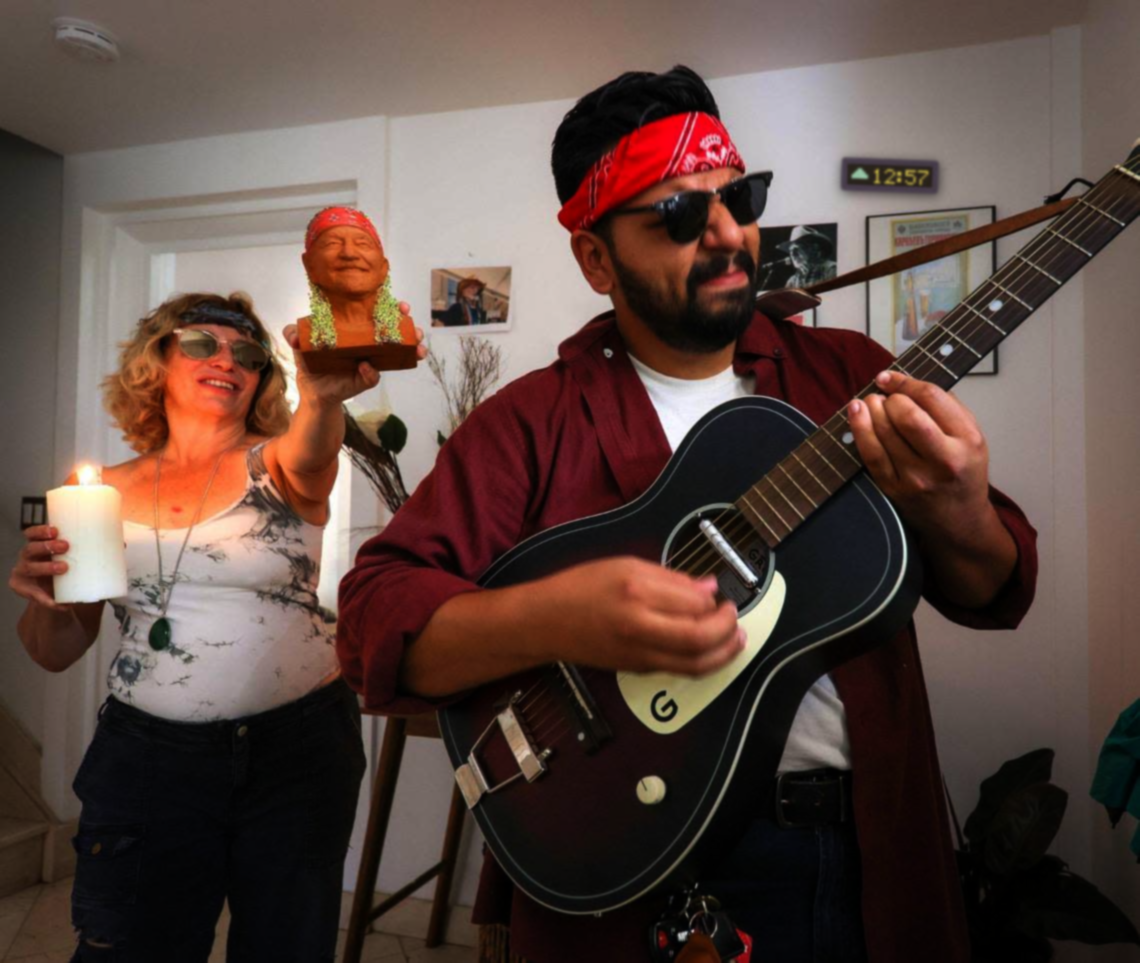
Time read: **12:57**
